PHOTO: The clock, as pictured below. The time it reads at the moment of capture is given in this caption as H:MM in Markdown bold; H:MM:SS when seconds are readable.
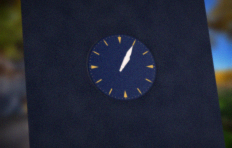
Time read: **1:05**
